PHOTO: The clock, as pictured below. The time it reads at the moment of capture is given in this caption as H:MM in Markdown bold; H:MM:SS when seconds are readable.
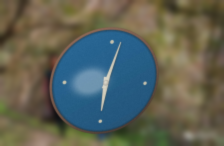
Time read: **6:02**
